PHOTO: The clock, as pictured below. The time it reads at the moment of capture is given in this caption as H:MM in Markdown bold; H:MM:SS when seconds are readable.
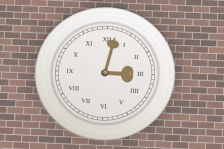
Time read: **3:02**
